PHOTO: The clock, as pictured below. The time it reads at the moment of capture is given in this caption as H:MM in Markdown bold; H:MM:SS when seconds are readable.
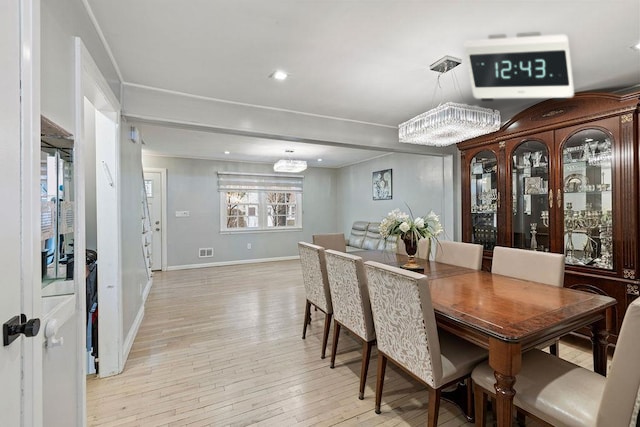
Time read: **12:43**
